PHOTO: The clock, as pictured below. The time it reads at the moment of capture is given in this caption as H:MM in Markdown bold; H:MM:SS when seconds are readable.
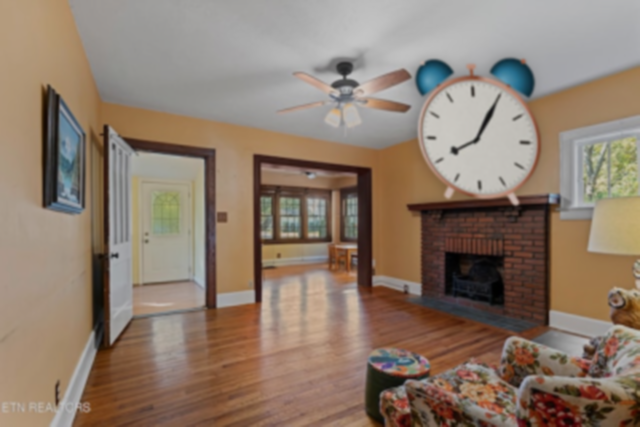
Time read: **8:05**
